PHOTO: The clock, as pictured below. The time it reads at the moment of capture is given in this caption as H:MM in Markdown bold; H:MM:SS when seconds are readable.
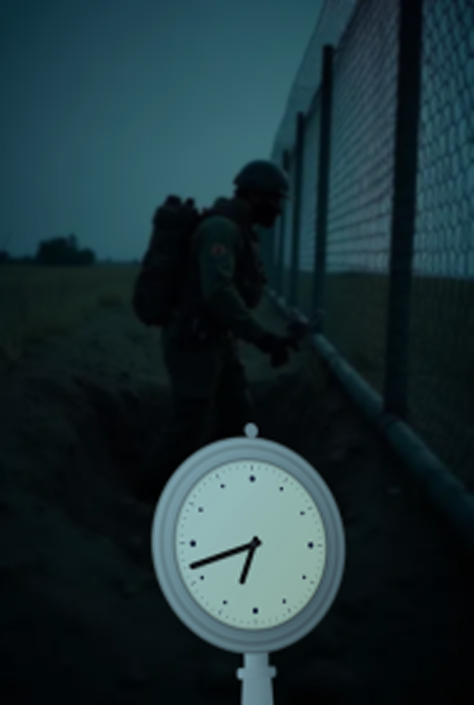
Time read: **6:42**
